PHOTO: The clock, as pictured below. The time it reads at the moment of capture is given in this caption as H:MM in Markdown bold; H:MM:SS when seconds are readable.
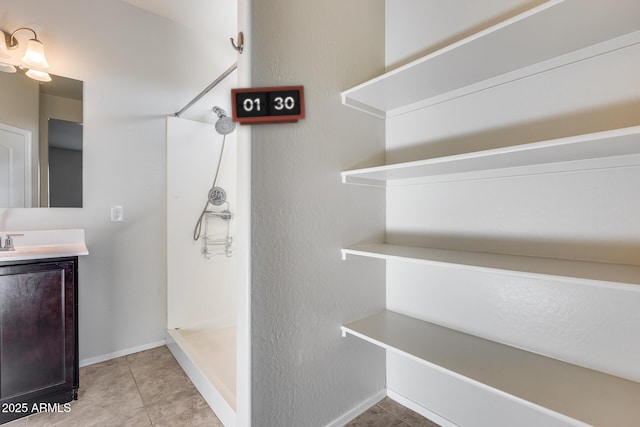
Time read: **1:30**
